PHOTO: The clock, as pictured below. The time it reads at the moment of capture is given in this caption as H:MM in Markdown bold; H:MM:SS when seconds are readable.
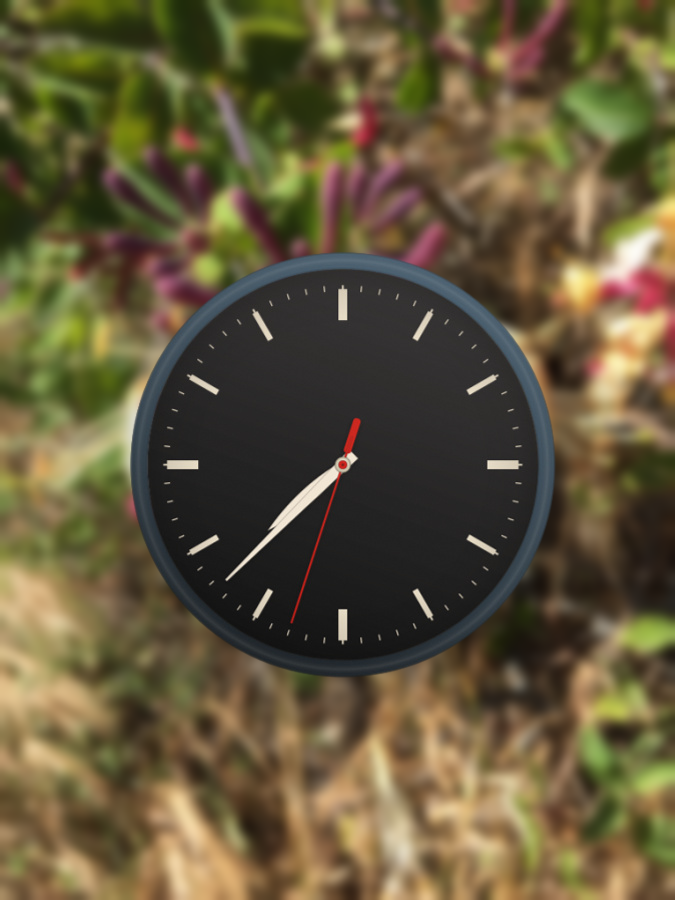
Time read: **7:37:33**
